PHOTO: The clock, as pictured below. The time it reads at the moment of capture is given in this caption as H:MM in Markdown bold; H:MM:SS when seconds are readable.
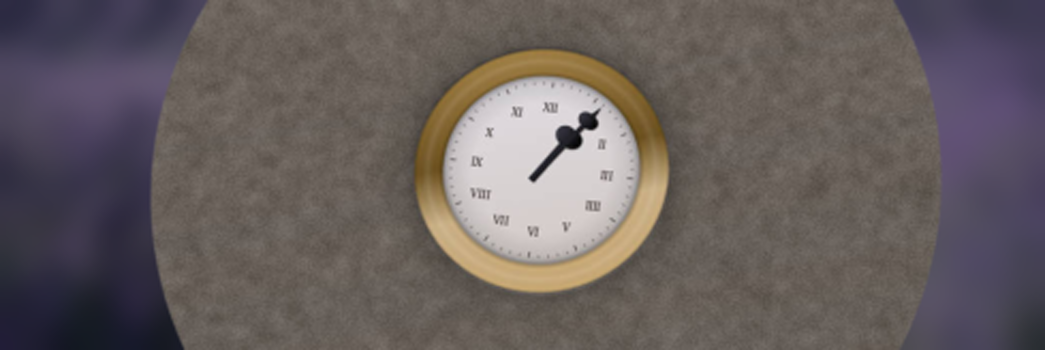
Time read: **1:06**
